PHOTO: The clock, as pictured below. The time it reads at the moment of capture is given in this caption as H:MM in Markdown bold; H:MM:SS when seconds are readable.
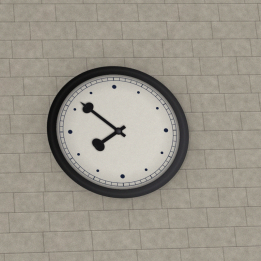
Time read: **7:52**
